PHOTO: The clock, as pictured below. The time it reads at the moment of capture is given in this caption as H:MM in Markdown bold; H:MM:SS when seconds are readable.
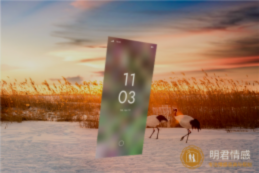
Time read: **11:03**
